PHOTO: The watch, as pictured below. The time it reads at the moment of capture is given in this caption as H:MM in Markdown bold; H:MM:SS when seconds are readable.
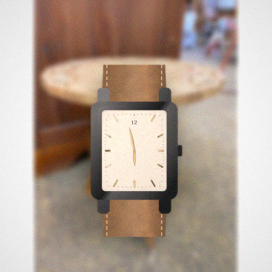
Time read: **5:58**
